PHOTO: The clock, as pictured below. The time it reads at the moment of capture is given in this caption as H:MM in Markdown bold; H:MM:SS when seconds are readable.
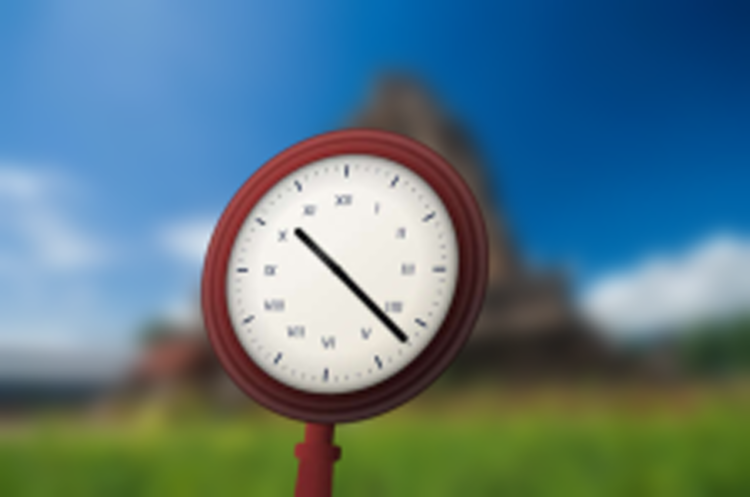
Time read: **10:22**
